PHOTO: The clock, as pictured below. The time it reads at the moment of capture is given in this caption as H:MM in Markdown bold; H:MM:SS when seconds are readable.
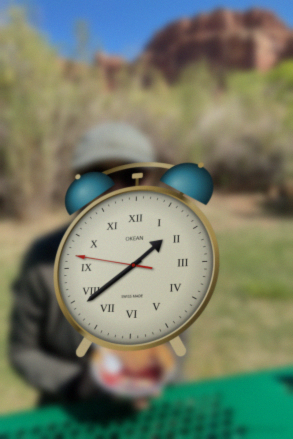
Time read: **1:38:47**
